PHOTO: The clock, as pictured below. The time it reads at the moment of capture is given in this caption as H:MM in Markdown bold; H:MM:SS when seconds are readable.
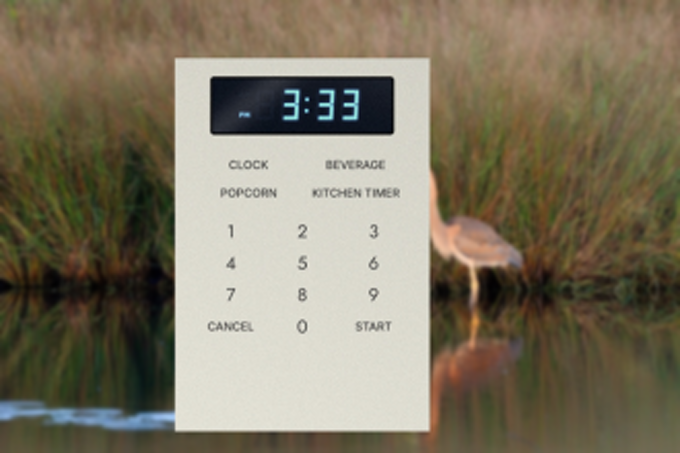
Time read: **3:33**
